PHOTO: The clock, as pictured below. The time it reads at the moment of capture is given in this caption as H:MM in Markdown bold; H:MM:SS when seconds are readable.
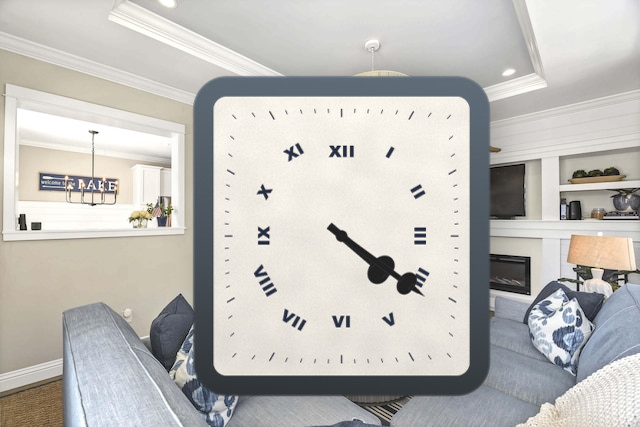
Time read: **4:21**
